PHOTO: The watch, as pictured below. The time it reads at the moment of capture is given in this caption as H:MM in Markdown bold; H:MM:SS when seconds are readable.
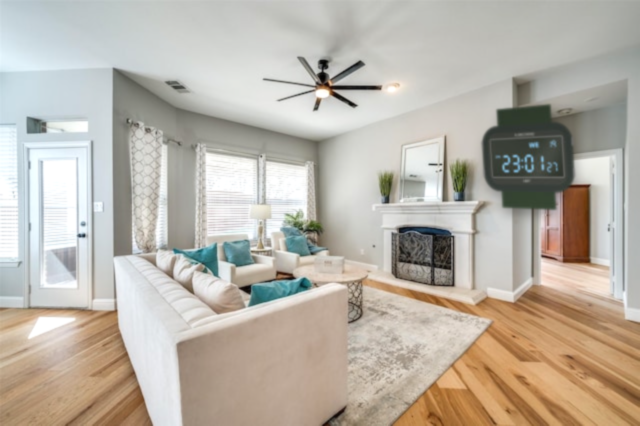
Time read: **23:01**
